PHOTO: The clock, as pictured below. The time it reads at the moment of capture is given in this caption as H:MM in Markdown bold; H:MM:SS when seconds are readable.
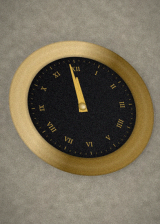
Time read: **11:59**
